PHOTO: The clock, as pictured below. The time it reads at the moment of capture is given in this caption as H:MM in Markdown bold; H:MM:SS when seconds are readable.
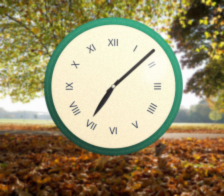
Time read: **7:08**
